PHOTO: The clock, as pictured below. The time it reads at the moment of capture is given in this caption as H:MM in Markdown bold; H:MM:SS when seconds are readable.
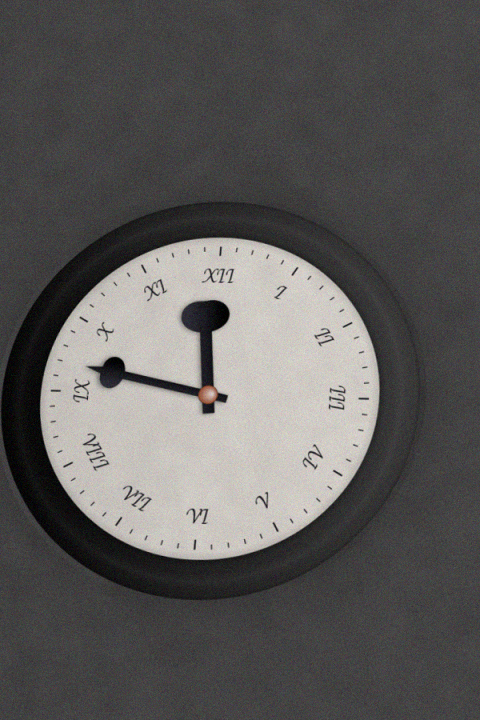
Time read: **11:47**
